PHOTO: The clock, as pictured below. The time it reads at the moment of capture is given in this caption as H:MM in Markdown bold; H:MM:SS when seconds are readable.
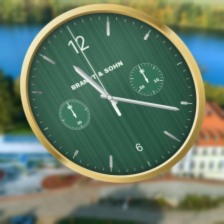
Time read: **11:21**
